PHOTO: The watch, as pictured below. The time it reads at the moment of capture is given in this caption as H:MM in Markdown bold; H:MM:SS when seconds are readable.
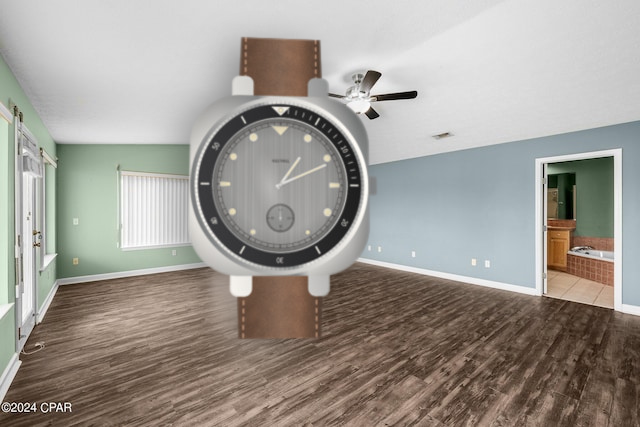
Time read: **1:11**
